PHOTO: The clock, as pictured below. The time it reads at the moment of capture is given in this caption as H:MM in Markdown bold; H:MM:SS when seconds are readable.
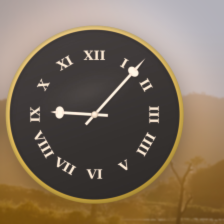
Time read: **9:07**
